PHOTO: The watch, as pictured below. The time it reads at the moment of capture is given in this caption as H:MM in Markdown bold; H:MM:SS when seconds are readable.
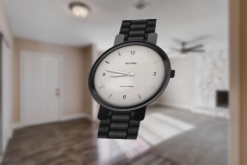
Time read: **8:47**
